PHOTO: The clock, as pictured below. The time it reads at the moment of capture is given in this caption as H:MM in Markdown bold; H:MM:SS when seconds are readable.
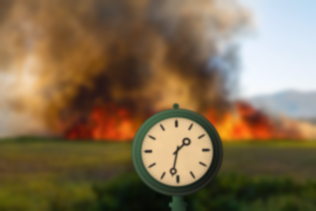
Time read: **1:32**
